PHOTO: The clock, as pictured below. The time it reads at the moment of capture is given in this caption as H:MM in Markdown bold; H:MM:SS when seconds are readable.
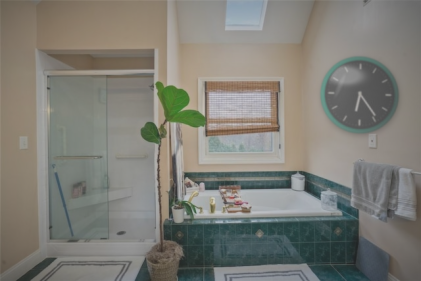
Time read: **6:24**
